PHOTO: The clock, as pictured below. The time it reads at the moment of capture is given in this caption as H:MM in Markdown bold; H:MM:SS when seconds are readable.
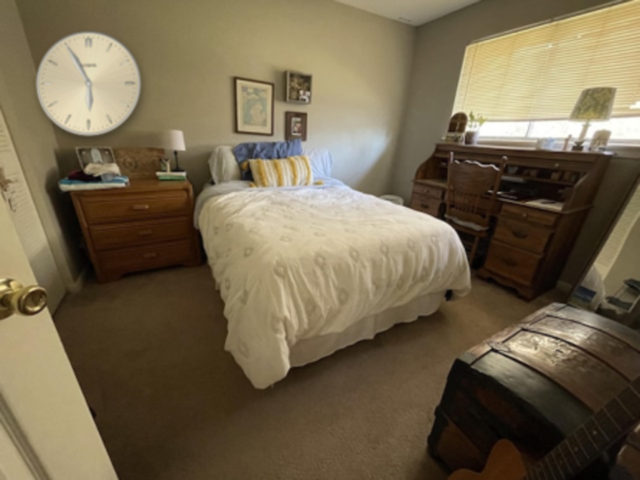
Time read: **5:55**
